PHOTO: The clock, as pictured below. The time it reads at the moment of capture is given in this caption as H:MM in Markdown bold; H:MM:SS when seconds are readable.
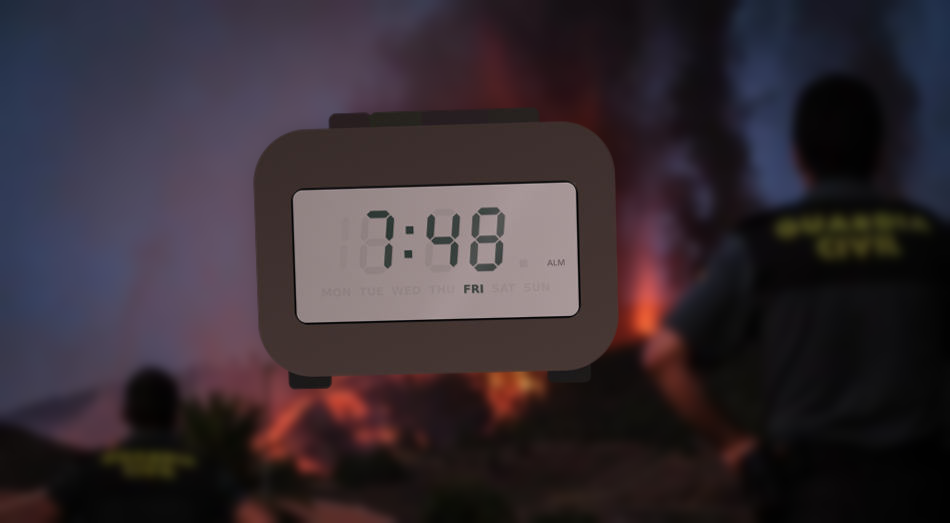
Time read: **7:48**
